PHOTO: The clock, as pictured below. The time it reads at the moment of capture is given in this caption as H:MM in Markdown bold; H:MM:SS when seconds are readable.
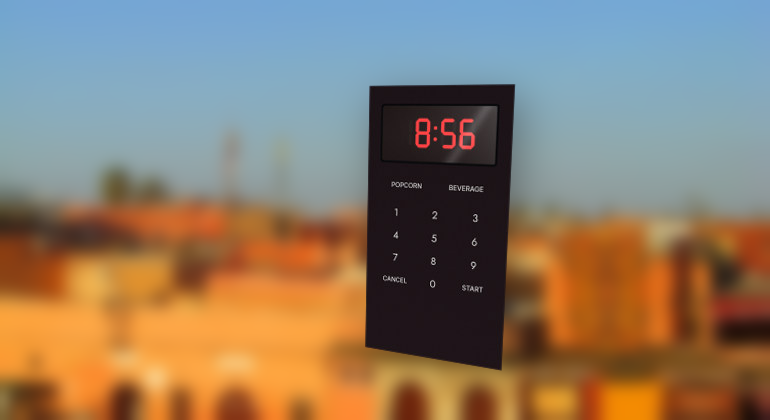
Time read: **8:56**
